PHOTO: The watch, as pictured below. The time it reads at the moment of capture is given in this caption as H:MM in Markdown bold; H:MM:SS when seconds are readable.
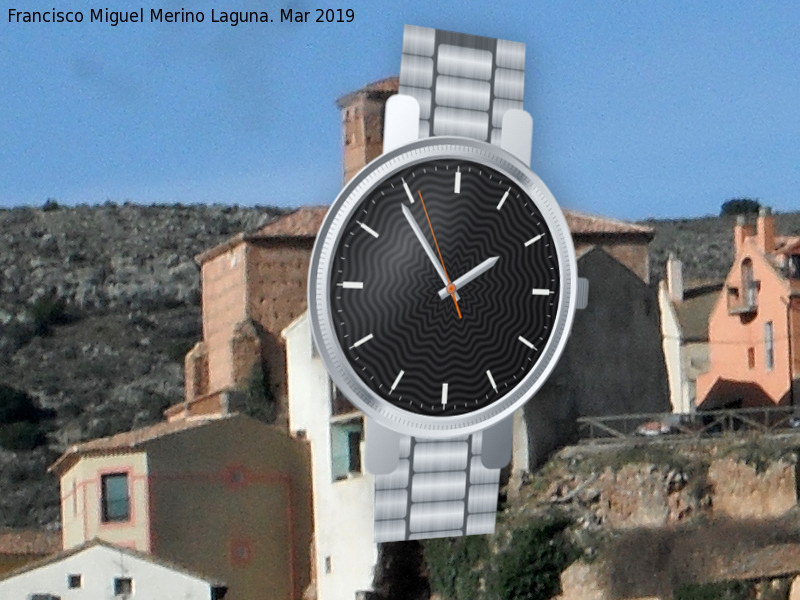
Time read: **1:53:56**
